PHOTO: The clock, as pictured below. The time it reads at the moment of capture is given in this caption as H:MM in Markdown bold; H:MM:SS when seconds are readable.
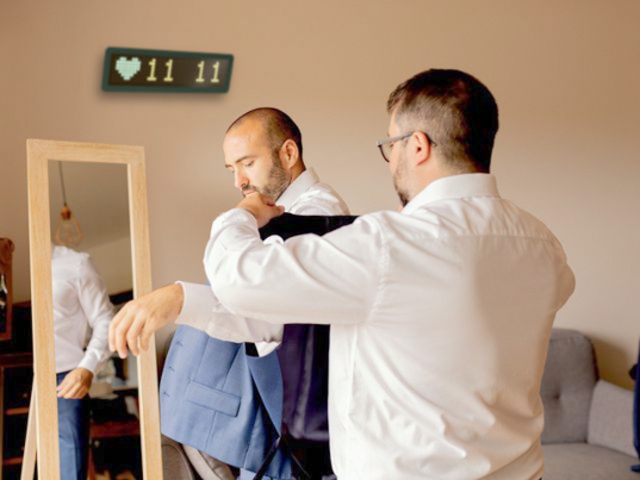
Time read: **11:11**
